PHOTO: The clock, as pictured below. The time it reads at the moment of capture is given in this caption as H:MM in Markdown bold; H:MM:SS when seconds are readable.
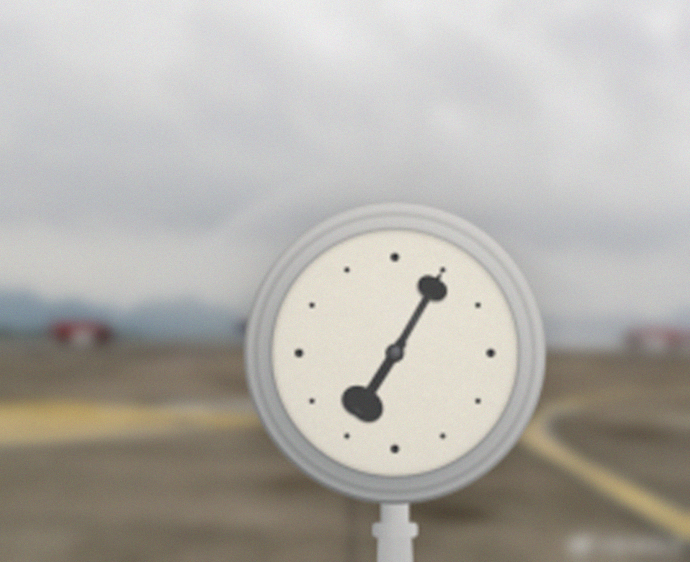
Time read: **7:05**
